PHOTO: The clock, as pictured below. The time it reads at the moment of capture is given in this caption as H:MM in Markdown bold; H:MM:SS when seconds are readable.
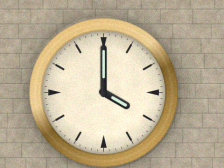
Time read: **4:00**
